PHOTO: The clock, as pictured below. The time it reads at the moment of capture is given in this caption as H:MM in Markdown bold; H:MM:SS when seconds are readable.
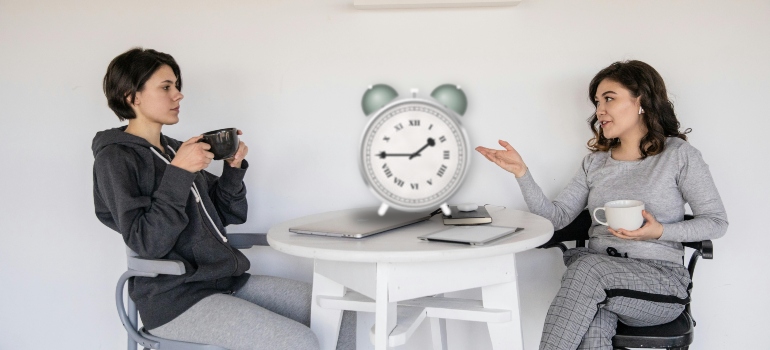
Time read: **1:45**
